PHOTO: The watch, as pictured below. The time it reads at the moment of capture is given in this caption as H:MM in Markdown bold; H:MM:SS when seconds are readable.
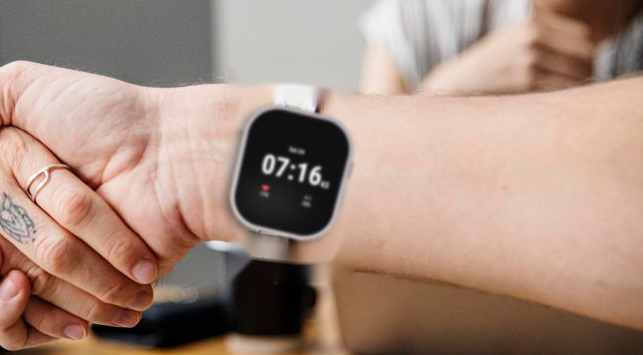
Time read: **7:16**
